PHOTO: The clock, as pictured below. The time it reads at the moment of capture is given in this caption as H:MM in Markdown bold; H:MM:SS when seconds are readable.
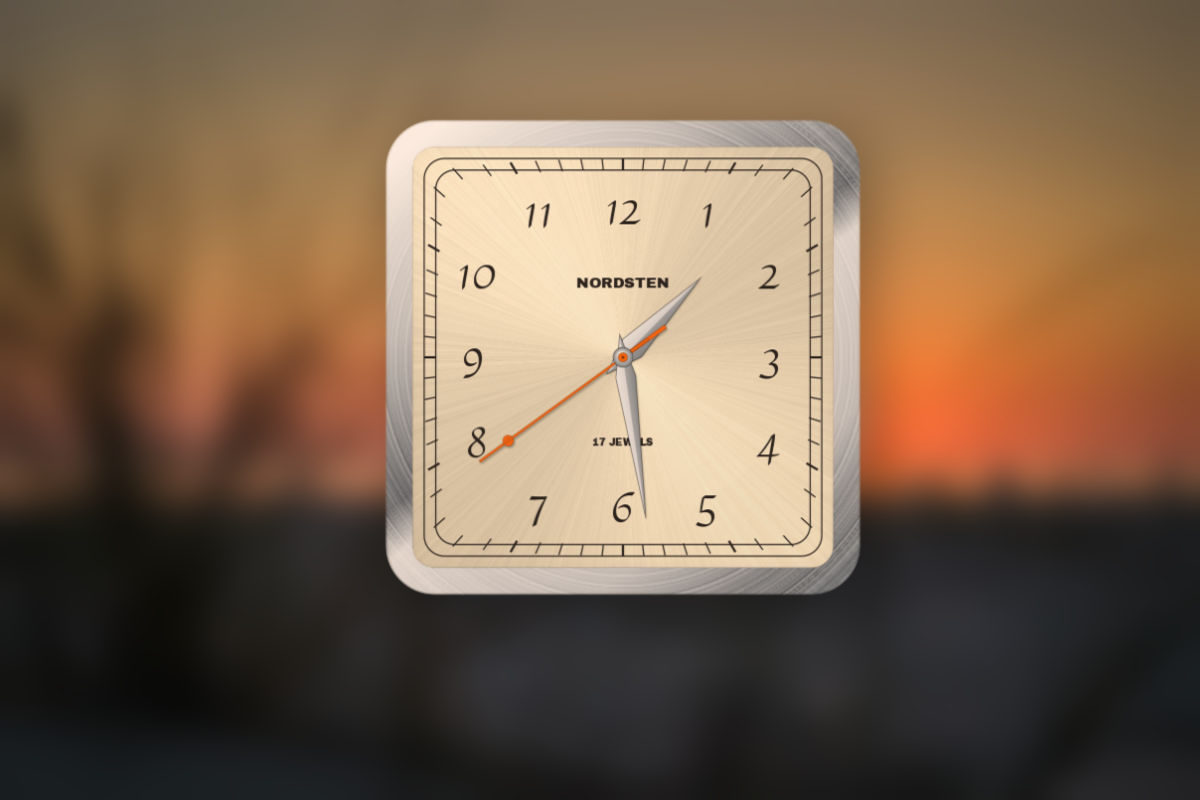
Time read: **1:28:39**
